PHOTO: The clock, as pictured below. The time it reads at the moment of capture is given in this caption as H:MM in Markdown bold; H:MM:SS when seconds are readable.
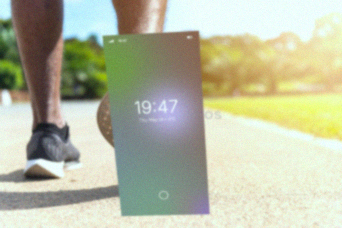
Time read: **19:47**
